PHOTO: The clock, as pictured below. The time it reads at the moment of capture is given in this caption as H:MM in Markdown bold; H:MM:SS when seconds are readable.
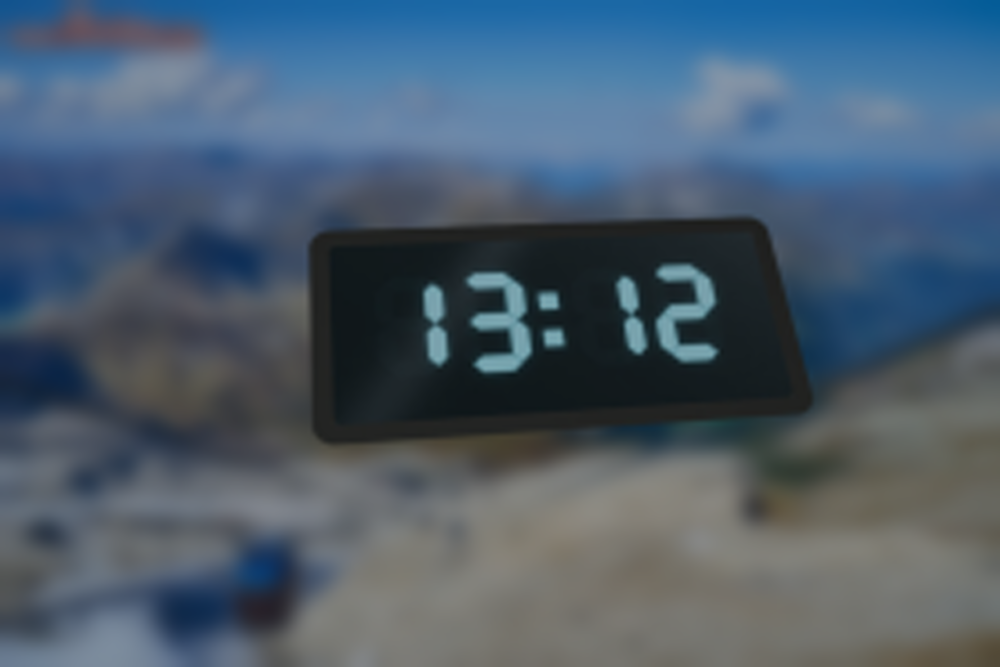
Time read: **13:12**
